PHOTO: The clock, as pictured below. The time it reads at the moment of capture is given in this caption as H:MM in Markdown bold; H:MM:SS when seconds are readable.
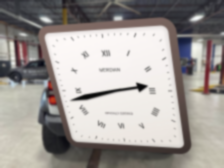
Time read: **2:43**
